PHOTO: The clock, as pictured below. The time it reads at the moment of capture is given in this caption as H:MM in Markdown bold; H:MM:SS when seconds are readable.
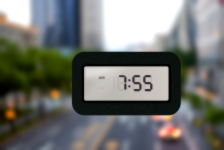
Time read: **7:55**
